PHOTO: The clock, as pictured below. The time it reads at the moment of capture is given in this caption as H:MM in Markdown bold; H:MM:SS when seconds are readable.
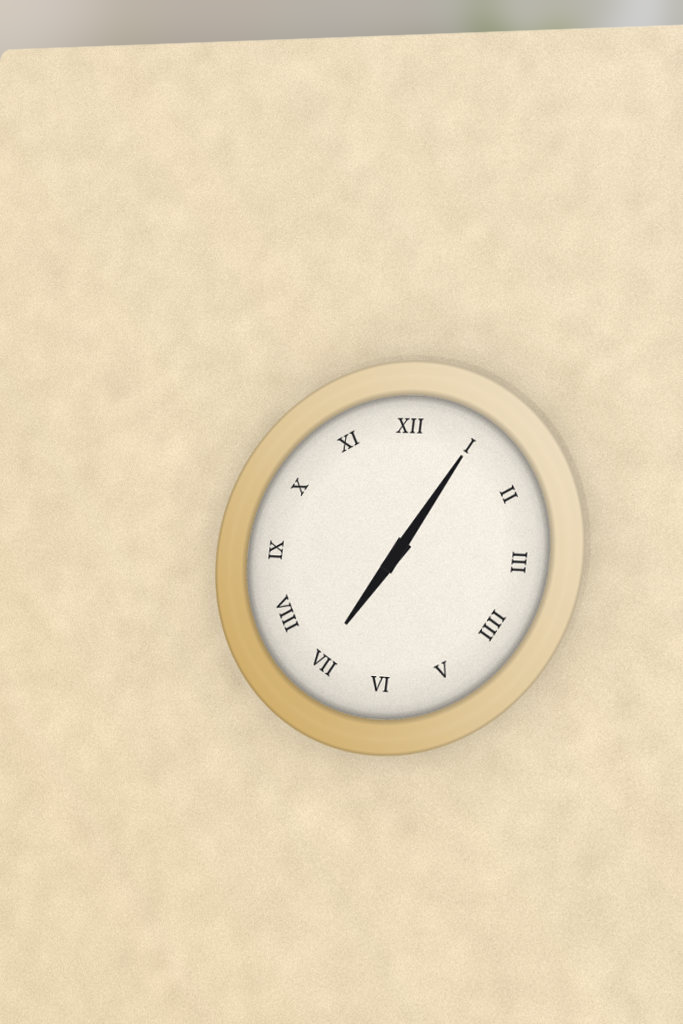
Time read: **7:05**
